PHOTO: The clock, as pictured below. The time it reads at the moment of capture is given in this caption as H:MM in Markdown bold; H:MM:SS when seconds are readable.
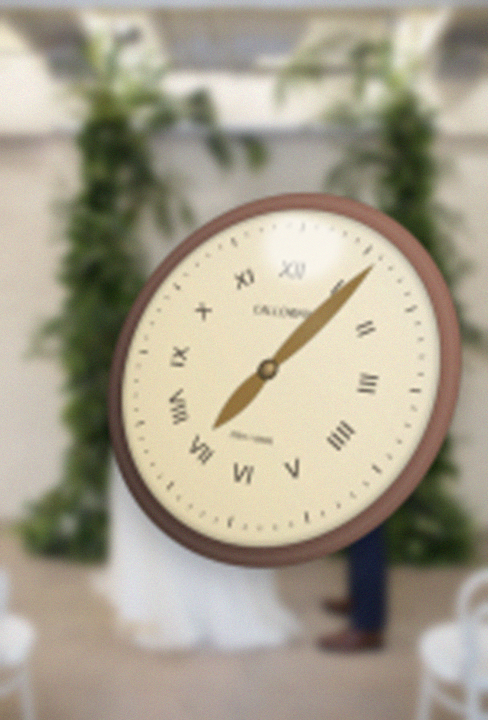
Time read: **7:06**
